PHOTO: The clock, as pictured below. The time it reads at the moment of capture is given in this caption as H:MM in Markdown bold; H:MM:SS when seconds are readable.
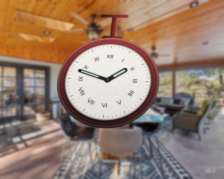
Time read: **1:48**
